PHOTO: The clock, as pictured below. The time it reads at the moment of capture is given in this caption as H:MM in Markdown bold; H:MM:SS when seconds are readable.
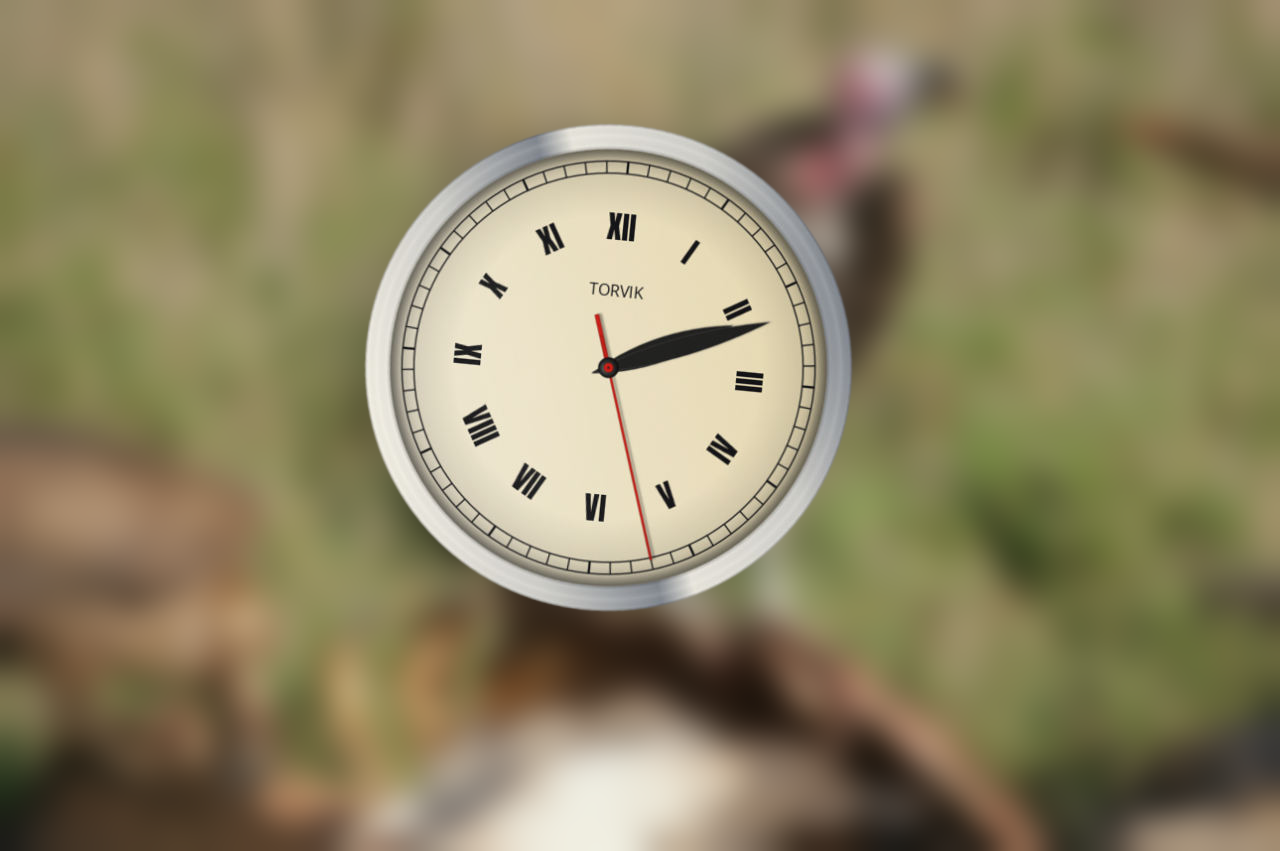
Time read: **2:11:27**
